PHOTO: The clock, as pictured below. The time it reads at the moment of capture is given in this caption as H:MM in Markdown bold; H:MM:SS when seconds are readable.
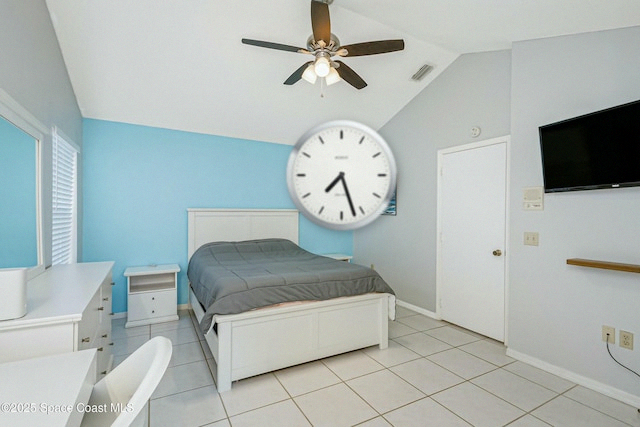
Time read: **7:27**
